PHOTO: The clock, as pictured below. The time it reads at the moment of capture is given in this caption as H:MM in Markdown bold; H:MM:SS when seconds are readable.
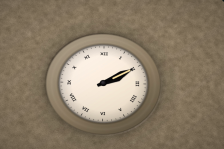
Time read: **2:10**
